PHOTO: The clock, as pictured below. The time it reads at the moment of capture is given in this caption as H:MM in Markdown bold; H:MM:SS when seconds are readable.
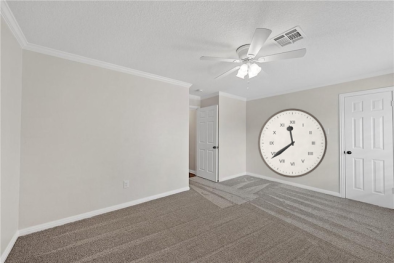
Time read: **11:39**
